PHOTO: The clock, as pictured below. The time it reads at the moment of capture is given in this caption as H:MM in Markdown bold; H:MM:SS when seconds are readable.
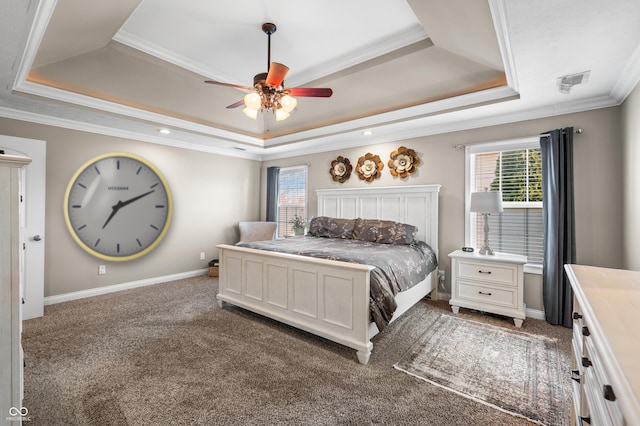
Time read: **7:11**
